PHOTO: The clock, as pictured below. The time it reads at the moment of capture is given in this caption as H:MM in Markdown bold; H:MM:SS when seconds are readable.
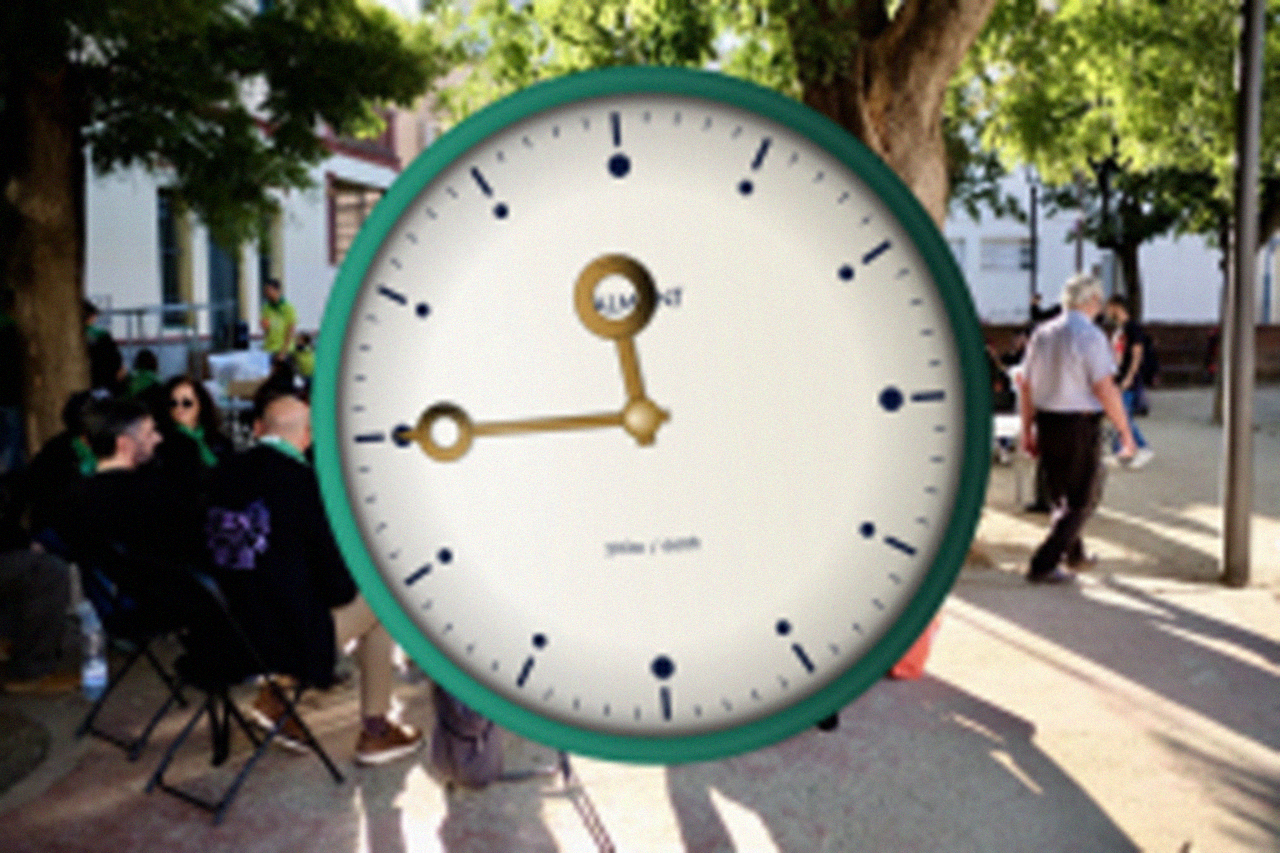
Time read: **11:45**
